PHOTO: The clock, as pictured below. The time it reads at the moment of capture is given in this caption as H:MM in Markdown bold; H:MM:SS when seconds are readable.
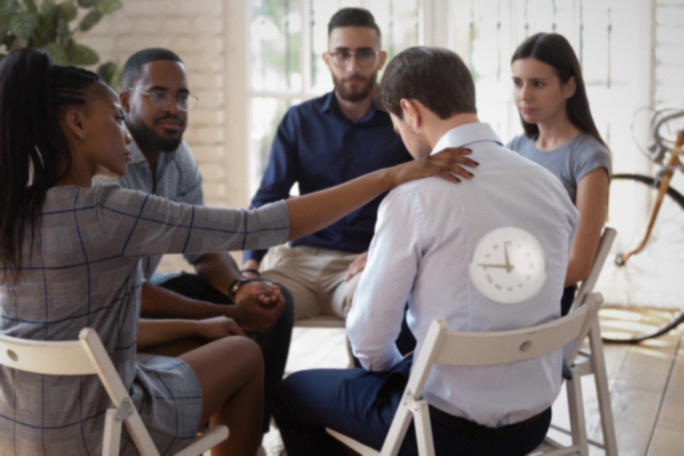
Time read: **11:46**
